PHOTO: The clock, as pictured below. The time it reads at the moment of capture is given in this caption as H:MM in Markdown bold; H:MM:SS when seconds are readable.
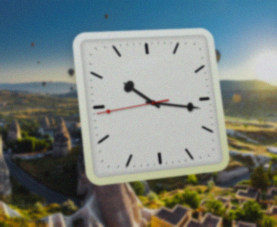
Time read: **10:16:44**
